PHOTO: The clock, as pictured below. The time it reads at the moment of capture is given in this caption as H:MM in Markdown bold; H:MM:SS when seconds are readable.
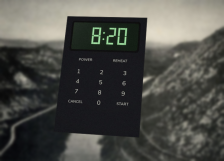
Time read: **8:20**
